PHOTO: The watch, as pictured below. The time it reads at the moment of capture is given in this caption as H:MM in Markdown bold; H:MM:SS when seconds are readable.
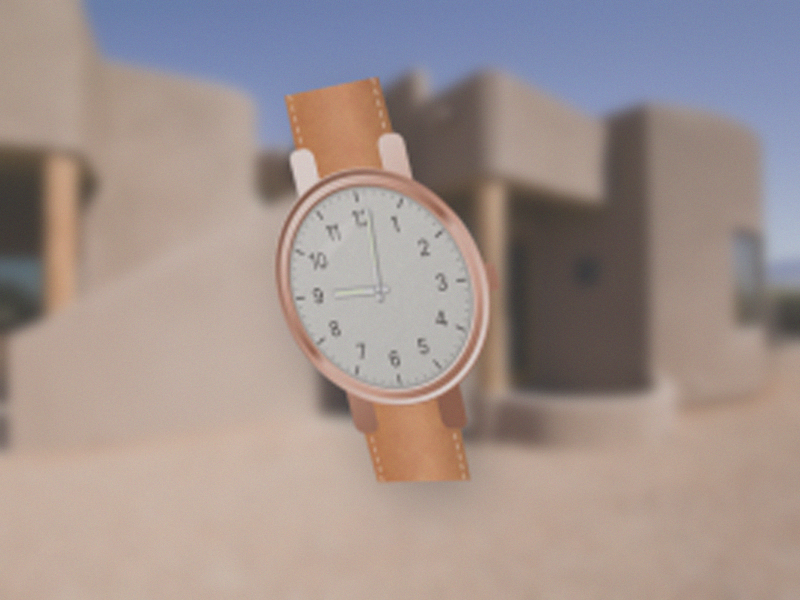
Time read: **9:01**
